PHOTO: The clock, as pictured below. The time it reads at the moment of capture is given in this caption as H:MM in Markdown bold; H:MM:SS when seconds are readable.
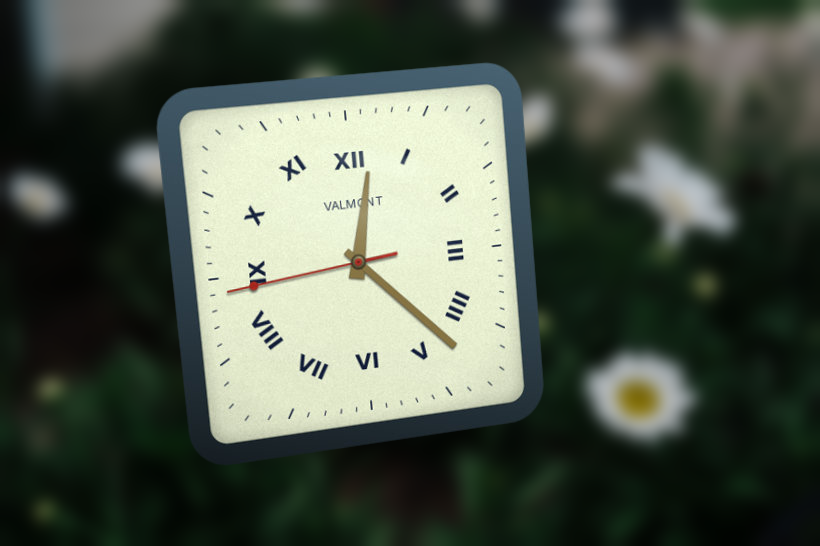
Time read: **12:22:44**
